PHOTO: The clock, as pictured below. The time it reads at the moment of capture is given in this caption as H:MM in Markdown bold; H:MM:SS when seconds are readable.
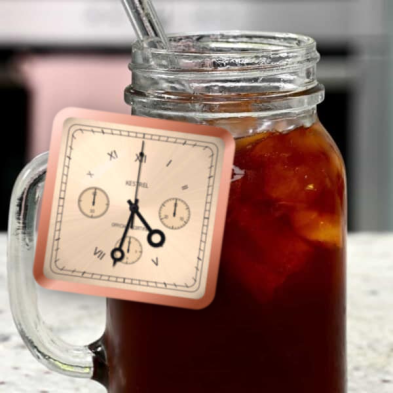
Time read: **4:32**
